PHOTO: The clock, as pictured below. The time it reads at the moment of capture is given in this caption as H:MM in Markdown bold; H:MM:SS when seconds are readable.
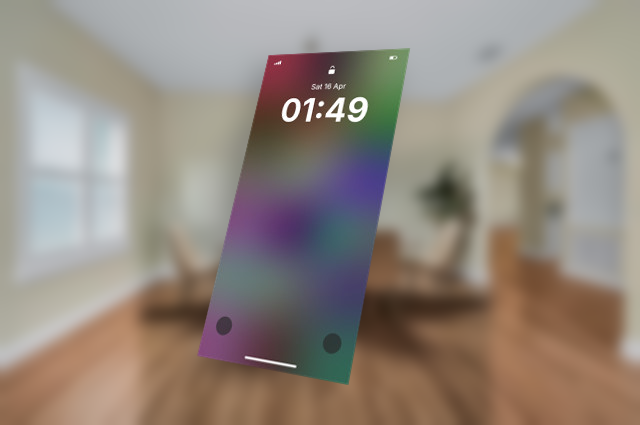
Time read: **1:49**
